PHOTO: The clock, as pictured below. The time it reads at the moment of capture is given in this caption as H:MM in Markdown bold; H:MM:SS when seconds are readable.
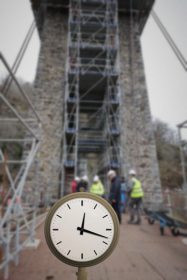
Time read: **12:18**
